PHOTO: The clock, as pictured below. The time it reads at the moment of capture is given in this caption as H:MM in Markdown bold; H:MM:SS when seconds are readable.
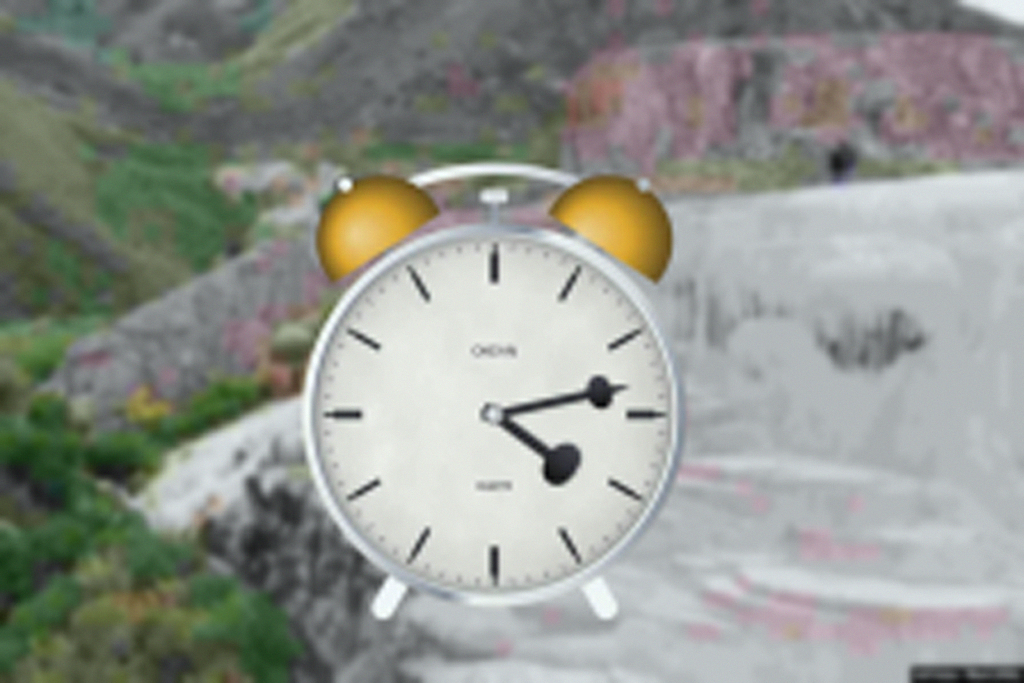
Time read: **4:13**
